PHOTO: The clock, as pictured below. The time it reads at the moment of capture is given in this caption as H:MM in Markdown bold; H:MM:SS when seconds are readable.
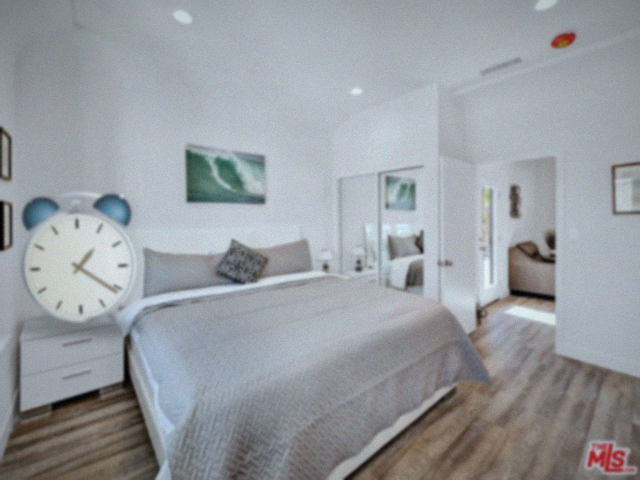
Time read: **1:21**
